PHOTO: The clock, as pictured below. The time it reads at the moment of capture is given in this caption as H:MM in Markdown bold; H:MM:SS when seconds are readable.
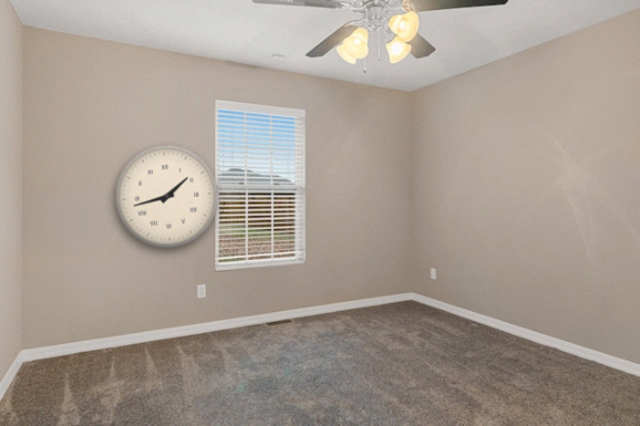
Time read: **1:43**
